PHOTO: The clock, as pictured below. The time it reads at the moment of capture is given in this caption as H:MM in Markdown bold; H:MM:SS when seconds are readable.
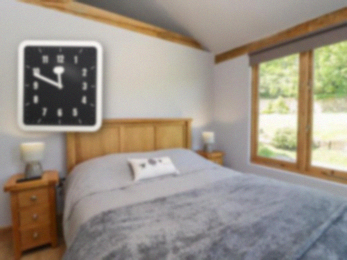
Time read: **11:49**
